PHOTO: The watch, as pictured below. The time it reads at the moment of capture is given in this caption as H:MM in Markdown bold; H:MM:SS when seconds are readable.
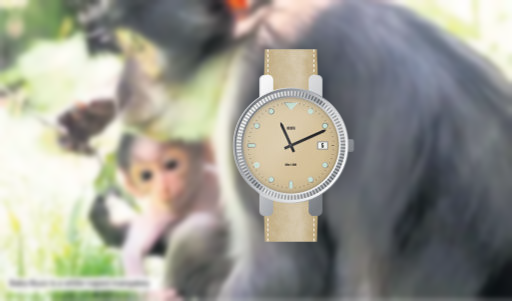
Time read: **11:11**
